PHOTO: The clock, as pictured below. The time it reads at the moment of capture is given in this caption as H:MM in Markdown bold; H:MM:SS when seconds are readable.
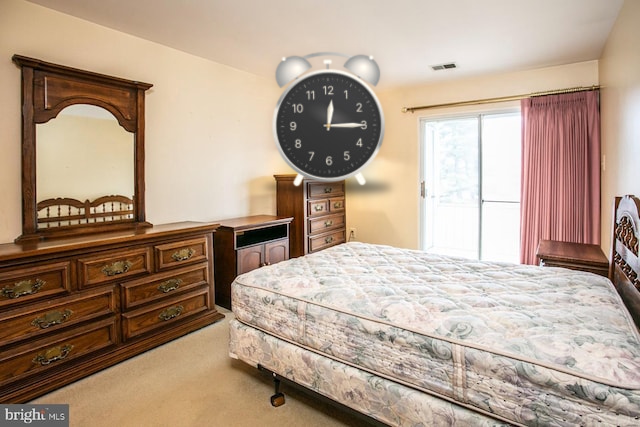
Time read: **12:15**
